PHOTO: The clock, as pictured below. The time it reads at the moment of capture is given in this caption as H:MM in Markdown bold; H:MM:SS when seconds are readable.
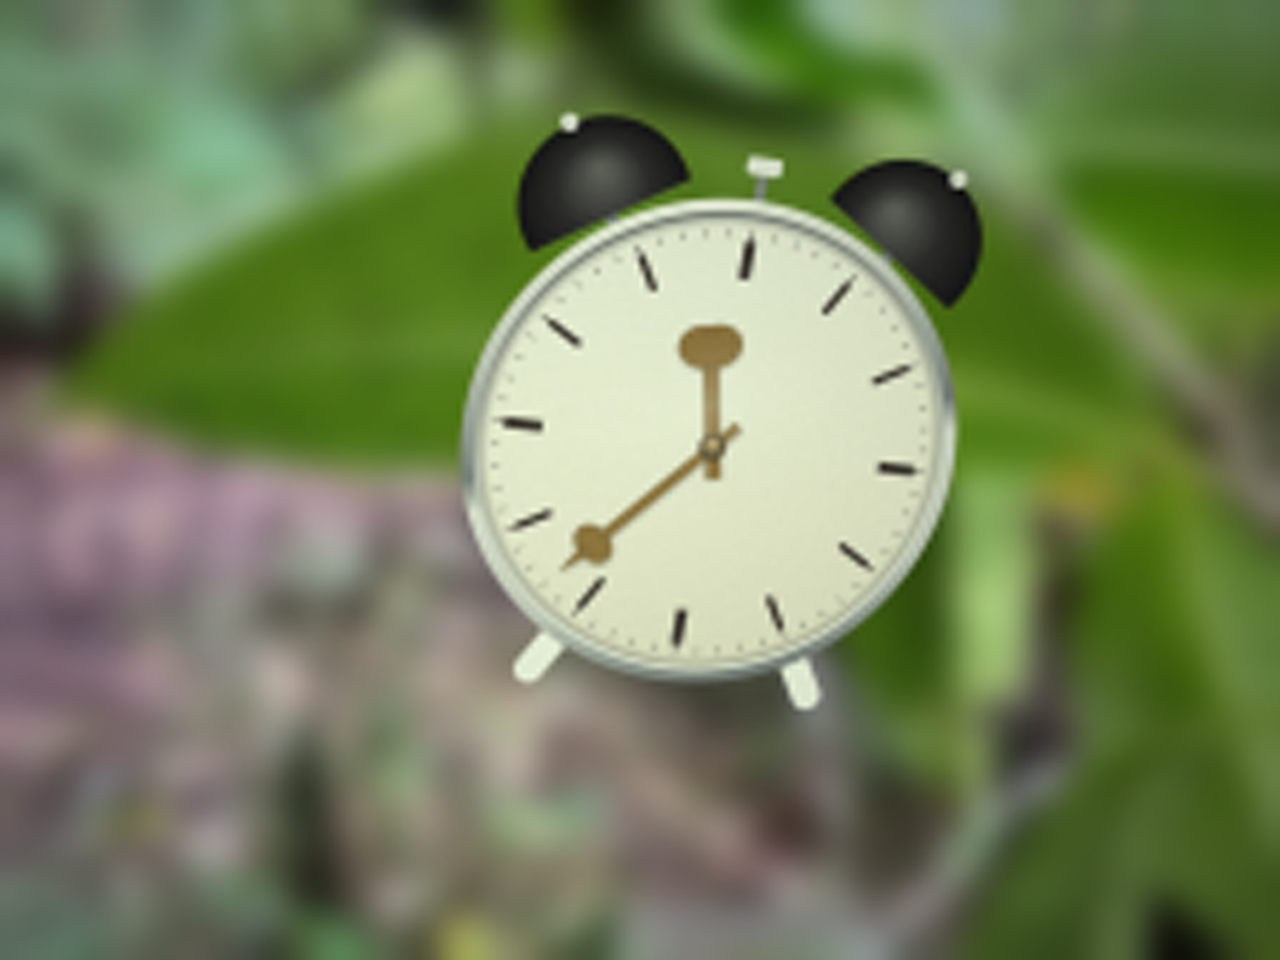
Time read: **11:37**
